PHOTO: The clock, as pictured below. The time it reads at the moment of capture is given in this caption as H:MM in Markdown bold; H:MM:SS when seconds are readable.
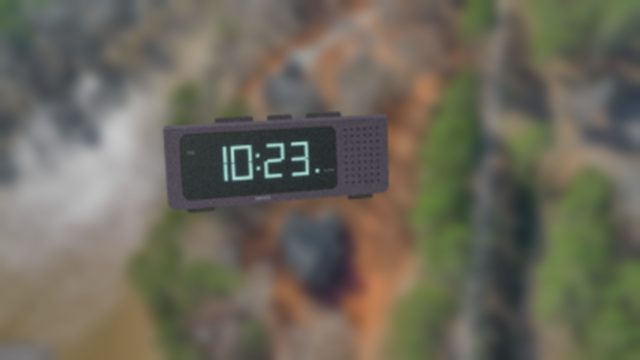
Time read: **10:23**
